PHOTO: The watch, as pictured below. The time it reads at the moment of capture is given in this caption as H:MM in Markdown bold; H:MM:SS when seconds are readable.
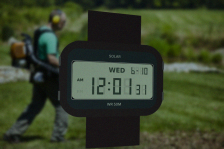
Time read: **12:01:31**
